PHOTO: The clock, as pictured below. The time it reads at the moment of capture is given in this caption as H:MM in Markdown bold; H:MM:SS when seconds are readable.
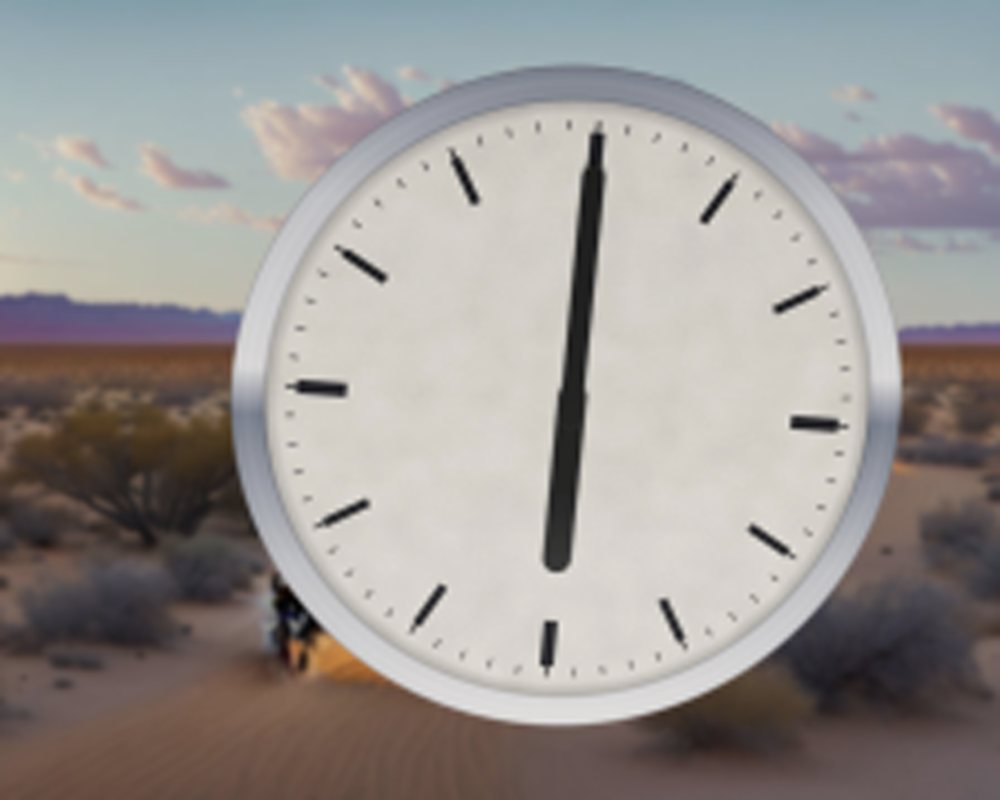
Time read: **6:00**
